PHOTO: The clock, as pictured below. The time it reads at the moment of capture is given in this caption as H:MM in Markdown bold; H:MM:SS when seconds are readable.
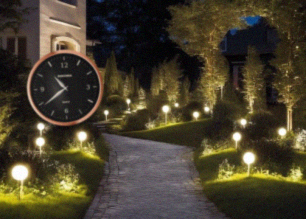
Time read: **10:39**
